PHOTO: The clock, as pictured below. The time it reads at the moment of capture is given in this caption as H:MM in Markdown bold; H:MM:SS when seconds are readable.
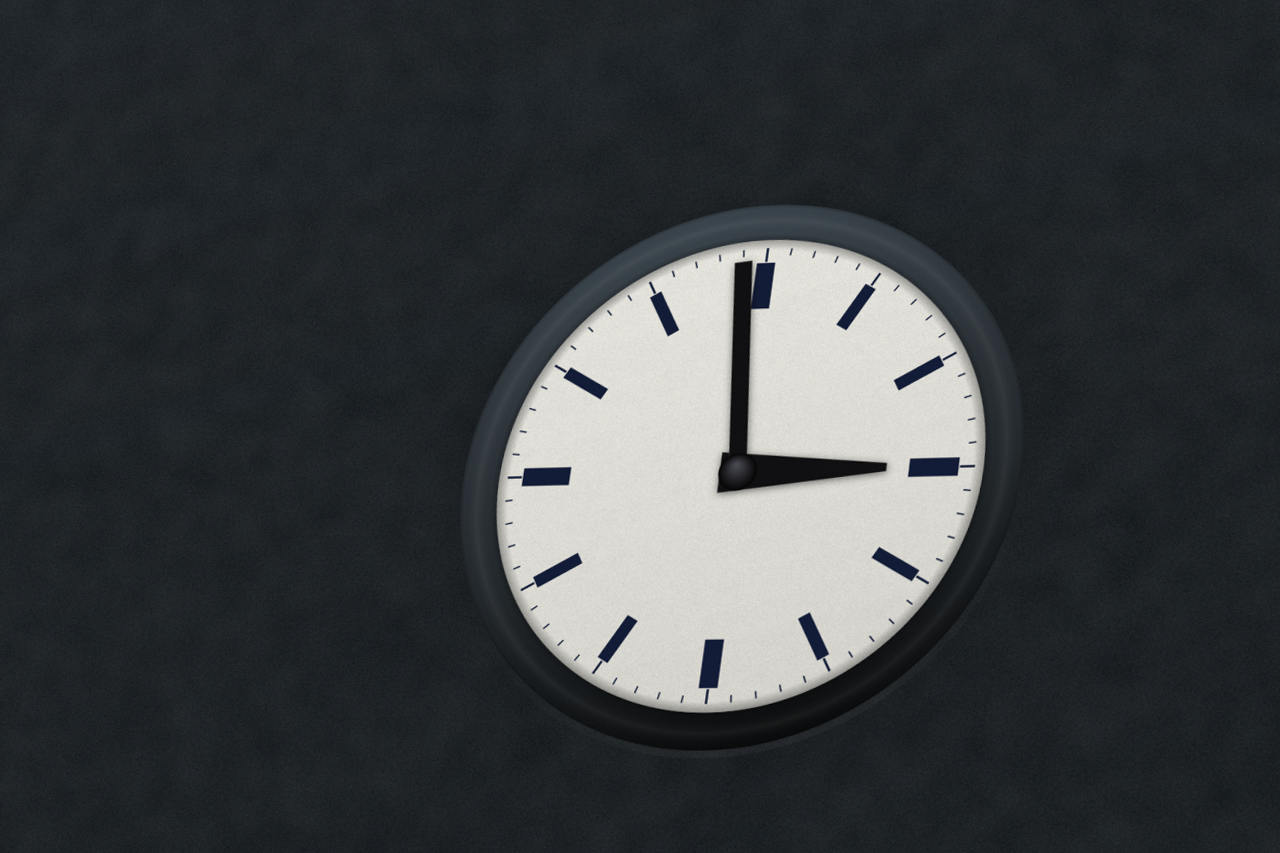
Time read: **2:59**
